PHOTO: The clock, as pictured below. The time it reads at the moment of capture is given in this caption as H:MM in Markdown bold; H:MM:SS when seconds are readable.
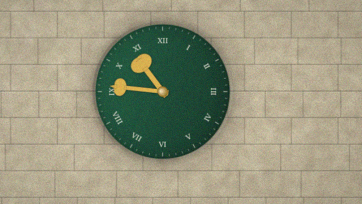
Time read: **10:46**
